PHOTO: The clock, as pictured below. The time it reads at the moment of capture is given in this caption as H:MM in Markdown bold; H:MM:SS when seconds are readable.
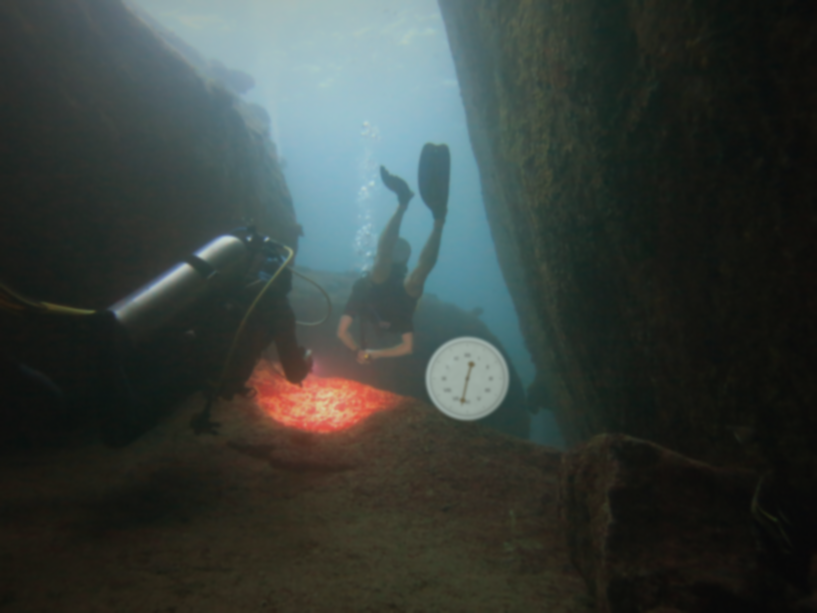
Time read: **12:32**
